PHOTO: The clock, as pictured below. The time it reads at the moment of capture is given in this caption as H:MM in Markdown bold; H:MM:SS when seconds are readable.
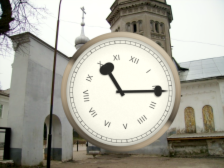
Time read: **10:11**
